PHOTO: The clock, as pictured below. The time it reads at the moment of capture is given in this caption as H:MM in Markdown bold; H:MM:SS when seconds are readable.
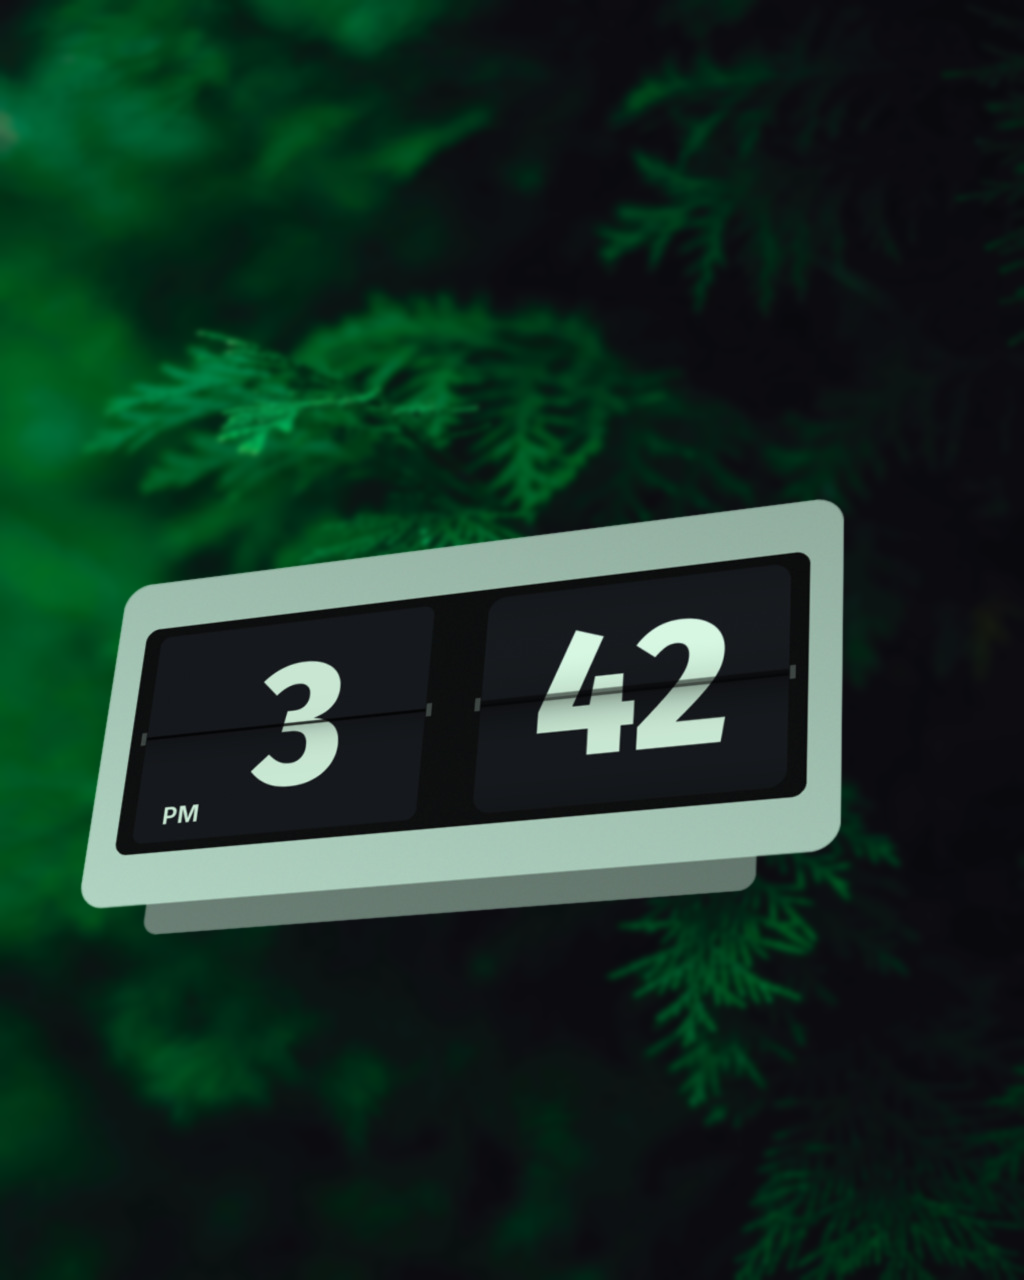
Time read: **3:42**
